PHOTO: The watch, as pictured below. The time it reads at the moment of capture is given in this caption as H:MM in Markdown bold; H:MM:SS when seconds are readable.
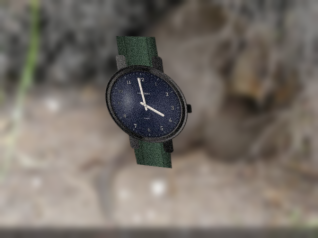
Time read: **3:59**
